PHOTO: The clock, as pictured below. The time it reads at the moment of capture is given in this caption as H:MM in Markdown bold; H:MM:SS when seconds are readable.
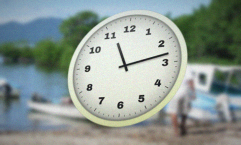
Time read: **11:13**
